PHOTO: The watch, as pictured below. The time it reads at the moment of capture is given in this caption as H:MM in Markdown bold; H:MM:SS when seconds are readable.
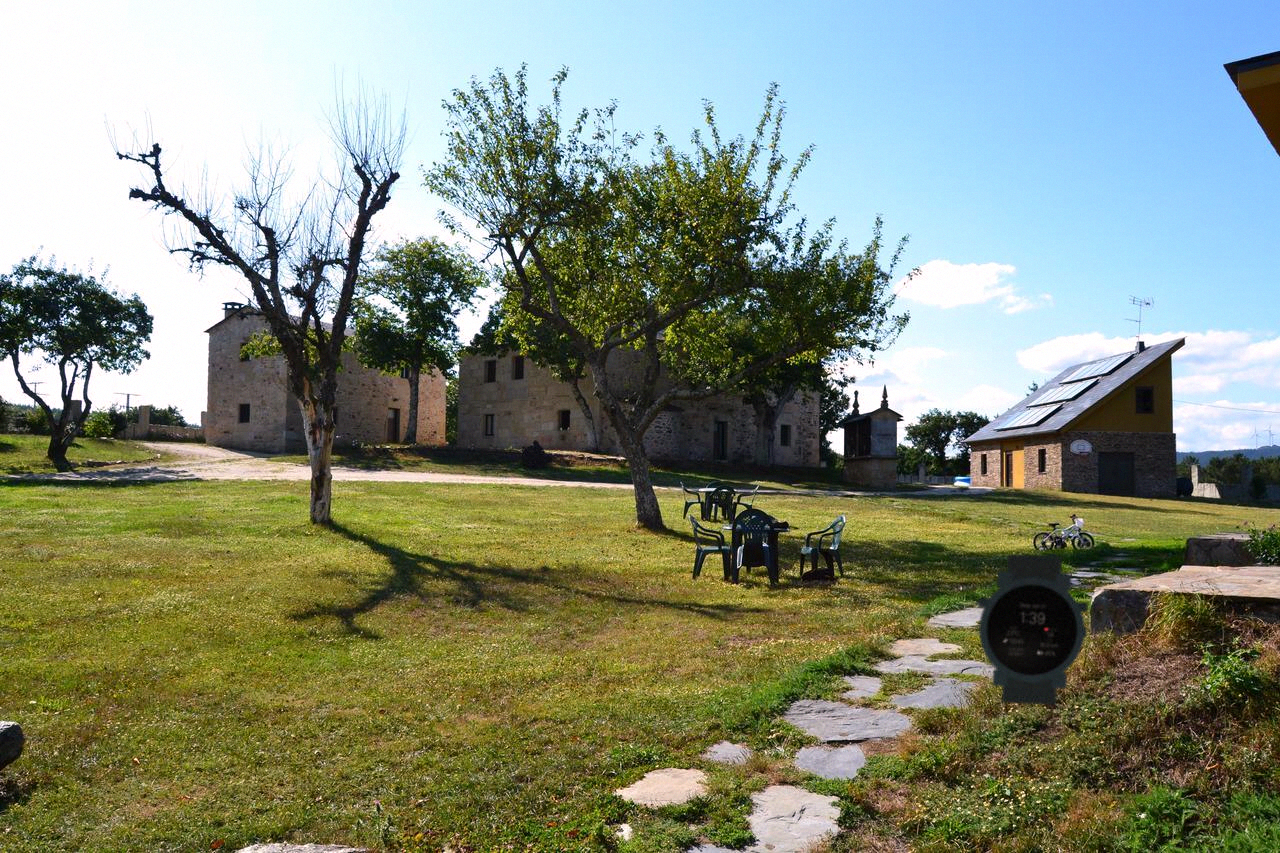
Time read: **1:39**
